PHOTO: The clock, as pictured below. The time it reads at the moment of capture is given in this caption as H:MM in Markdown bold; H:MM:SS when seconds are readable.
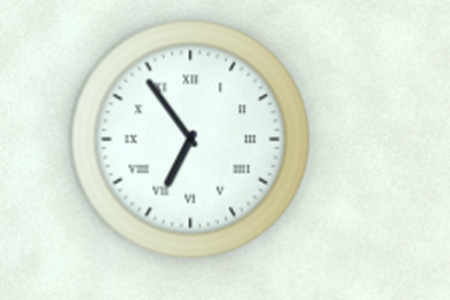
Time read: **6:54**
